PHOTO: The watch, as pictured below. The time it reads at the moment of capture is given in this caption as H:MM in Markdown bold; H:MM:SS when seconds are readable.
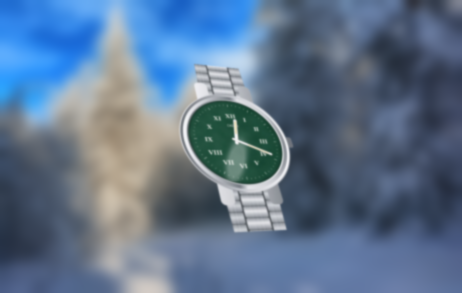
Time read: **12:19**
